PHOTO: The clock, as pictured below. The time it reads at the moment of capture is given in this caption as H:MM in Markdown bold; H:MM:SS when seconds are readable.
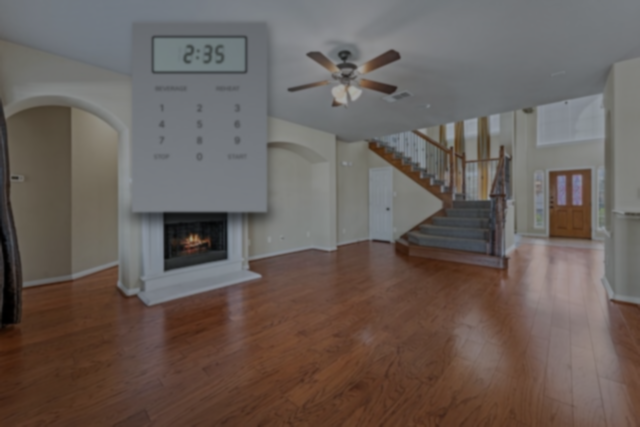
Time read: **2:35**
